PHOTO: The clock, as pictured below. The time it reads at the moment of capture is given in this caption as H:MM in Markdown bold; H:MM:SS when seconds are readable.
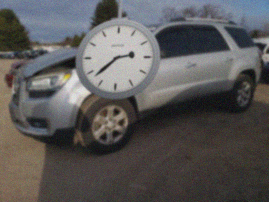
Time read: **2:38**
